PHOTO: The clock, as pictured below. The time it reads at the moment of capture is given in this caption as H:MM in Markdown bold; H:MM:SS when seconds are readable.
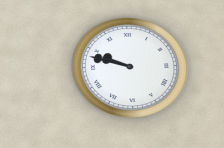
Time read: **9:48**
